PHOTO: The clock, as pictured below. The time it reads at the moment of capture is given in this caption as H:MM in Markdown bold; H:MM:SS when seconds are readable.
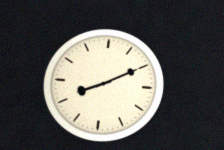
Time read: **8:10**
